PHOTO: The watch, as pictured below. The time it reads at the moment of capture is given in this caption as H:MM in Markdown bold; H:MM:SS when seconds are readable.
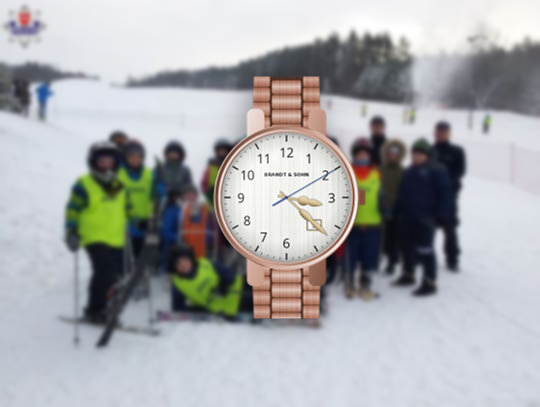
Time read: **3:22:10**
